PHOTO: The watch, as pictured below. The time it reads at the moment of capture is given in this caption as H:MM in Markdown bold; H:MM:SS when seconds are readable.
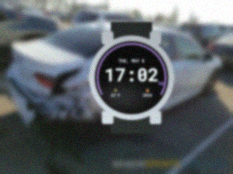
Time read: **17:02**
